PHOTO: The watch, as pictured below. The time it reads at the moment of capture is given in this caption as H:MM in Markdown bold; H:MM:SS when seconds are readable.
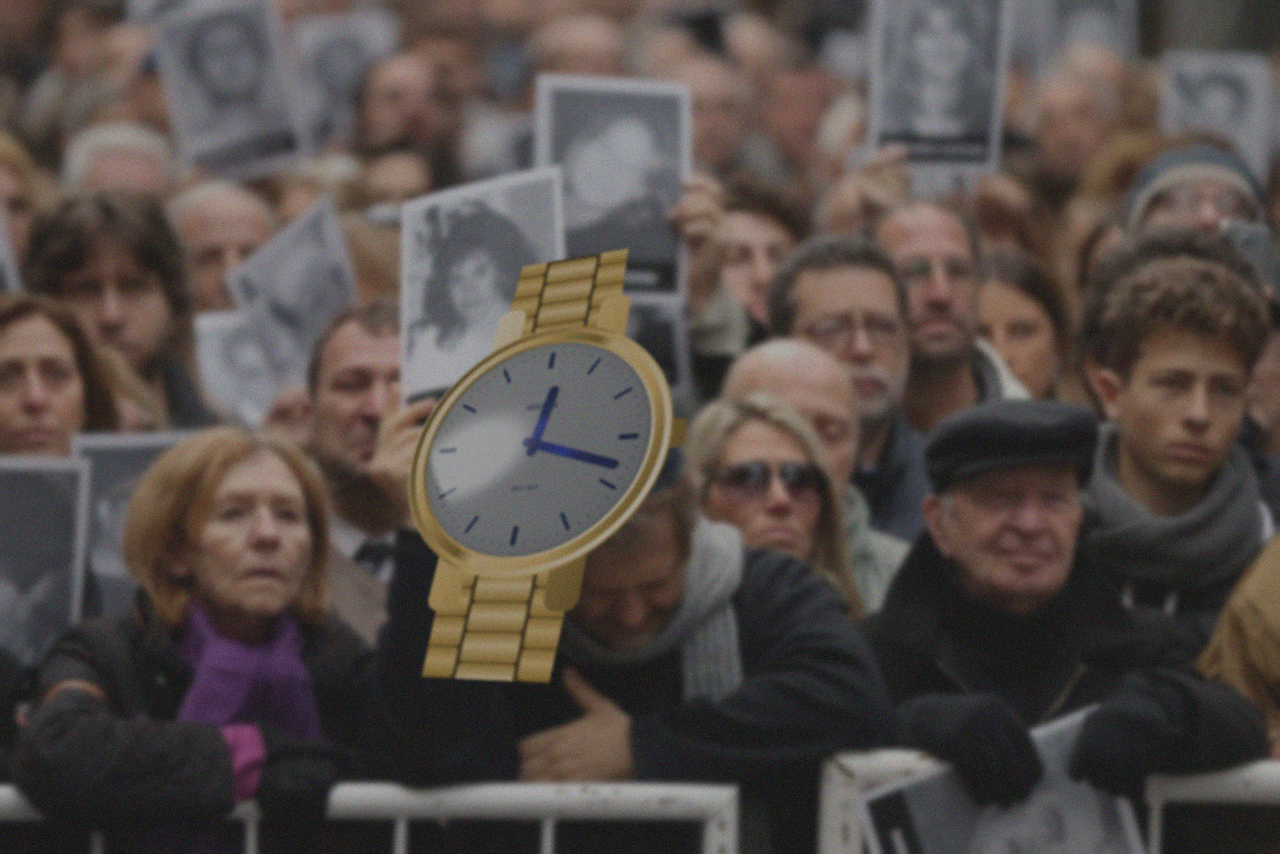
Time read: **12:18**
